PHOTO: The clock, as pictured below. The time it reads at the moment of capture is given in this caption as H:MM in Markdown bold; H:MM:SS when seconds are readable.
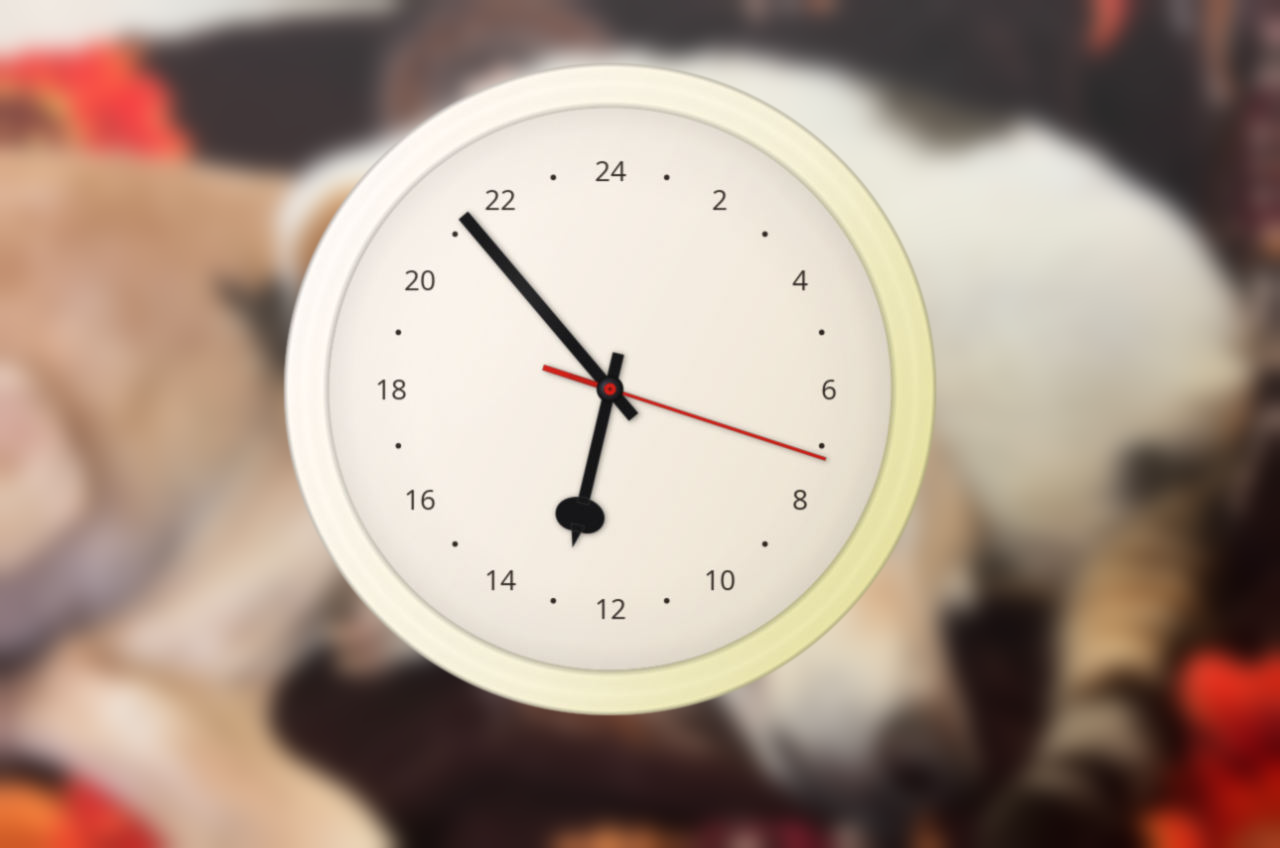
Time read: **12:53:18**
